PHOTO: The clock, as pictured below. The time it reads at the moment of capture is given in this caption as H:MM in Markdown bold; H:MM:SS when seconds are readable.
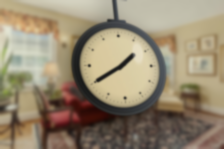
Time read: **1:40**
